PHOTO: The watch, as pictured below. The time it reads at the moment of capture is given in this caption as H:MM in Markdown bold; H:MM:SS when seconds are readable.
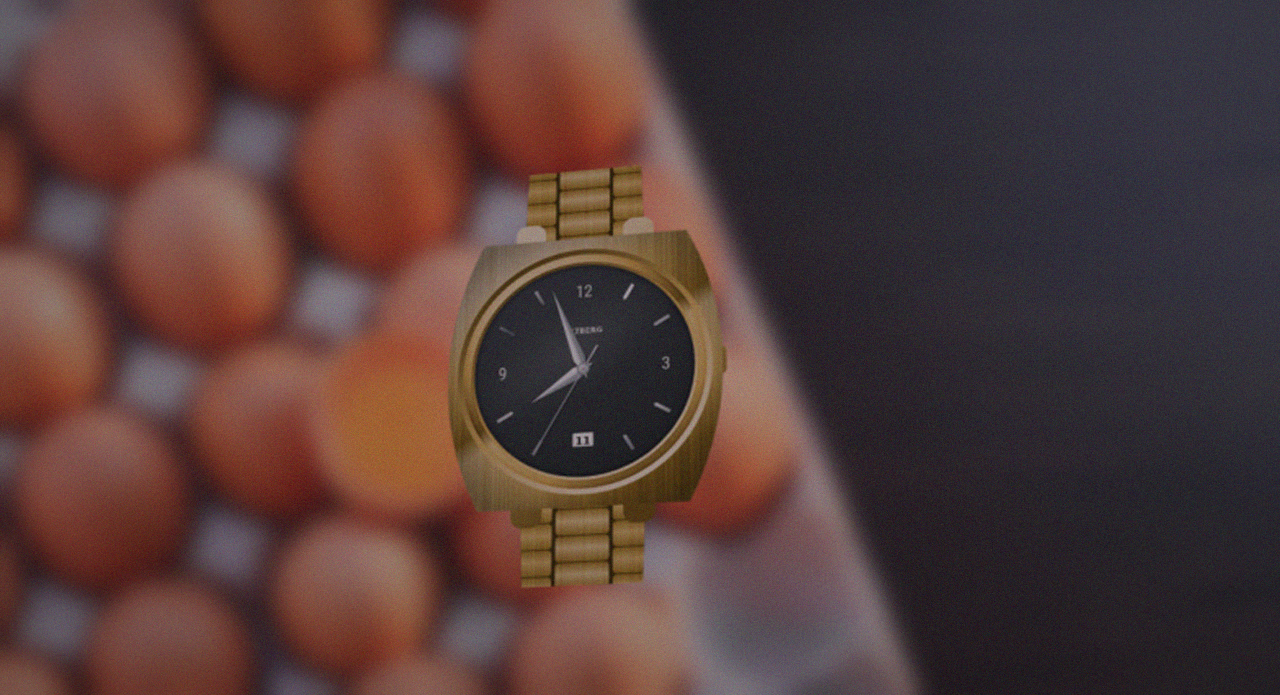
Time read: **7:56:35**
